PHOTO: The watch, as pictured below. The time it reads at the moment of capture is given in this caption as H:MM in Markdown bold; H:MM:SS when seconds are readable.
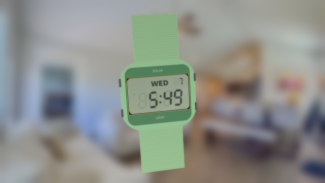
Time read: **5:49**
